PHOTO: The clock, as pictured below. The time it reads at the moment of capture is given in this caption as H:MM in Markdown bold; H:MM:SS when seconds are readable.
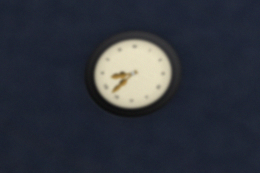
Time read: **8:37**
